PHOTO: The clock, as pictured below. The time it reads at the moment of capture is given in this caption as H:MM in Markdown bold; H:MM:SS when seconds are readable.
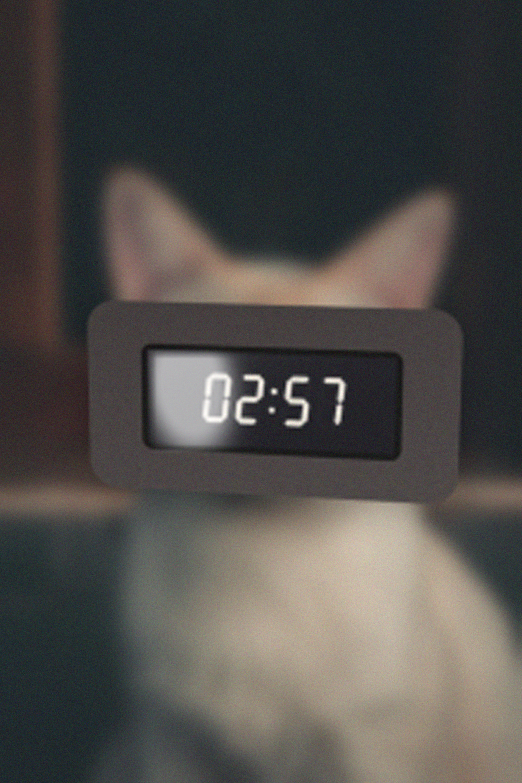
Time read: **2:57**
